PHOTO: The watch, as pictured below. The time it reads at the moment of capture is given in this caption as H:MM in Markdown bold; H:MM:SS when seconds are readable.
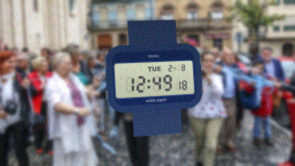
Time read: **12:49:18**
